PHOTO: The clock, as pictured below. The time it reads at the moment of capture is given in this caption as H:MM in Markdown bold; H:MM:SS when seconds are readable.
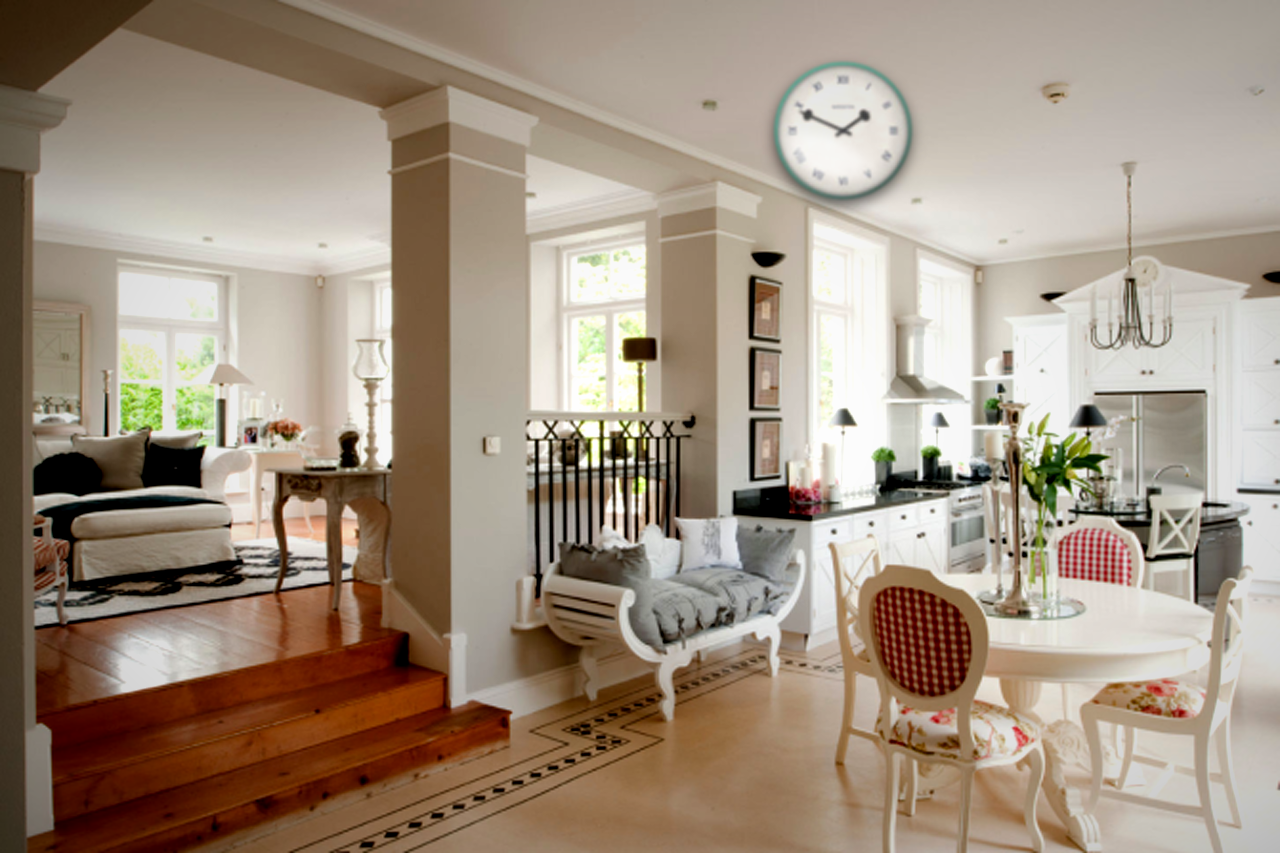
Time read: **1:49**
